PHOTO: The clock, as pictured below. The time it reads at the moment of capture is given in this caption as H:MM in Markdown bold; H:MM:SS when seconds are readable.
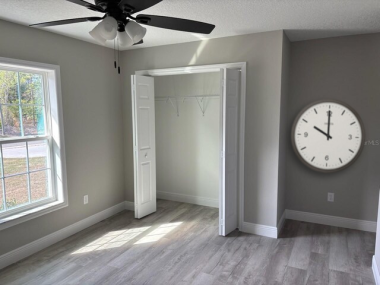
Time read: **10:00**
